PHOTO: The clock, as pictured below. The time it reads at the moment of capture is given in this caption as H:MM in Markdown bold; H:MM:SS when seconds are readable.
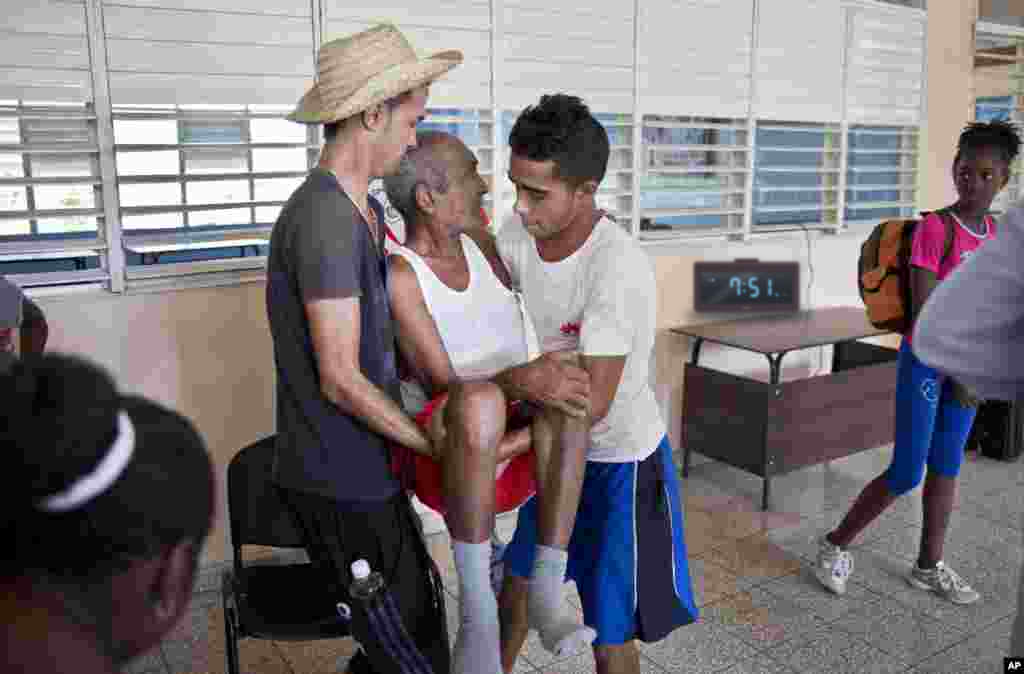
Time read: **7:51**
